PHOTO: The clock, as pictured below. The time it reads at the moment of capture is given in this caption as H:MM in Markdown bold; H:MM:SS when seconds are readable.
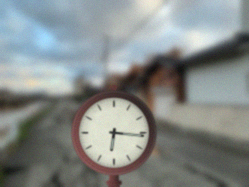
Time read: **6:16**
